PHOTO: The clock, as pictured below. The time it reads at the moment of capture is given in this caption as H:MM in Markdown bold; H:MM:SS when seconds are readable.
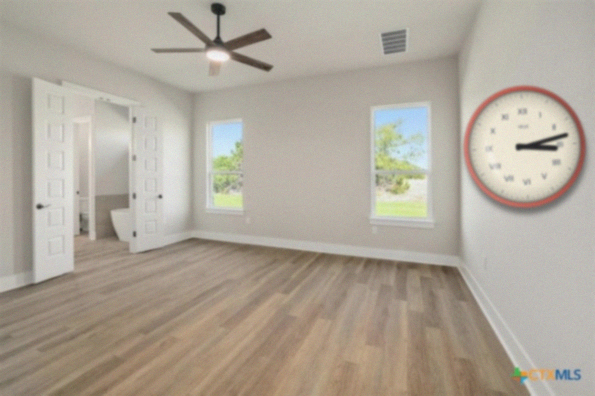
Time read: **3:13**
